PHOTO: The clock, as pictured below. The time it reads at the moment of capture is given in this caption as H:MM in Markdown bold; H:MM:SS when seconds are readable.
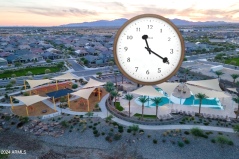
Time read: **11:20**
